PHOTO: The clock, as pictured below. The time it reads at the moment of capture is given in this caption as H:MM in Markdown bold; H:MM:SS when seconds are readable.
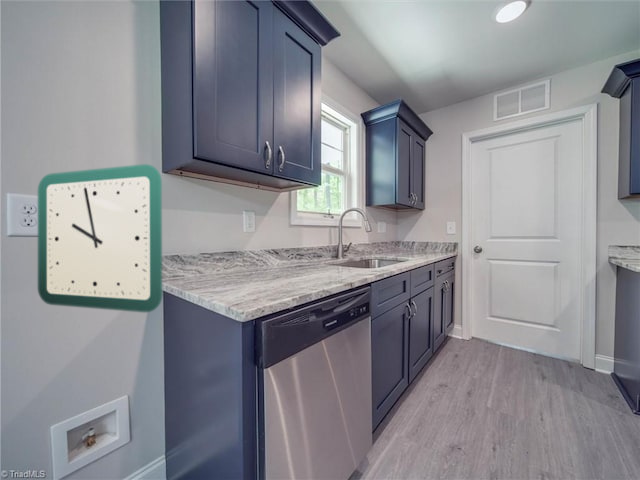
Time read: **9:58**
